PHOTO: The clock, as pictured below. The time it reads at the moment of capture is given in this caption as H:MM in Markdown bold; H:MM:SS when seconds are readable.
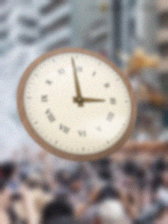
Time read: **2:59**
